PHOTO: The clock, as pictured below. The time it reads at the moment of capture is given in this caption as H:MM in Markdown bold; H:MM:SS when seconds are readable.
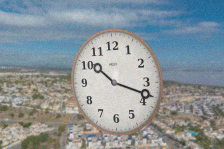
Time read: **10:18**
